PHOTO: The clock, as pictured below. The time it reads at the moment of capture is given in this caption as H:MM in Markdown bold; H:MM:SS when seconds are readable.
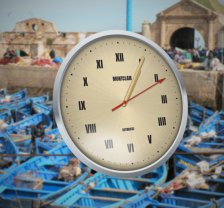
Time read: **1:05:11**
